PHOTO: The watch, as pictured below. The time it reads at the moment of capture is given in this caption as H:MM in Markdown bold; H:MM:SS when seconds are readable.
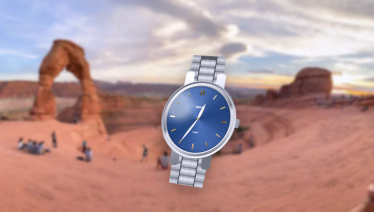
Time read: **12:35**
